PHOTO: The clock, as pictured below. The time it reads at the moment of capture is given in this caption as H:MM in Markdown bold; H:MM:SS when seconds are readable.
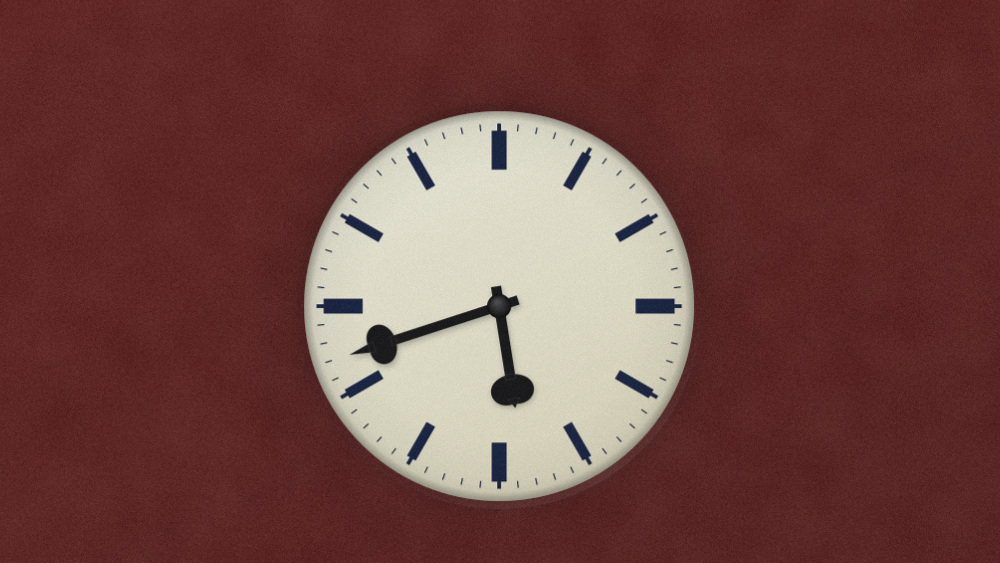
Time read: **5:42**
